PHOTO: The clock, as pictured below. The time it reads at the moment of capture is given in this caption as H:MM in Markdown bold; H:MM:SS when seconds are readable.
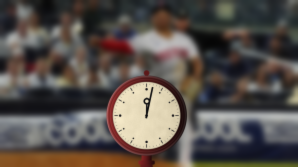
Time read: **12:02**
